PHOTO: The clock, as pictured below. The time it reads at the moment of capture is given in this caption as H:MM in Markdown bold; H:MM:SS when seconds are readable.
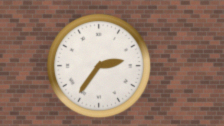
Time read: **2:36**
